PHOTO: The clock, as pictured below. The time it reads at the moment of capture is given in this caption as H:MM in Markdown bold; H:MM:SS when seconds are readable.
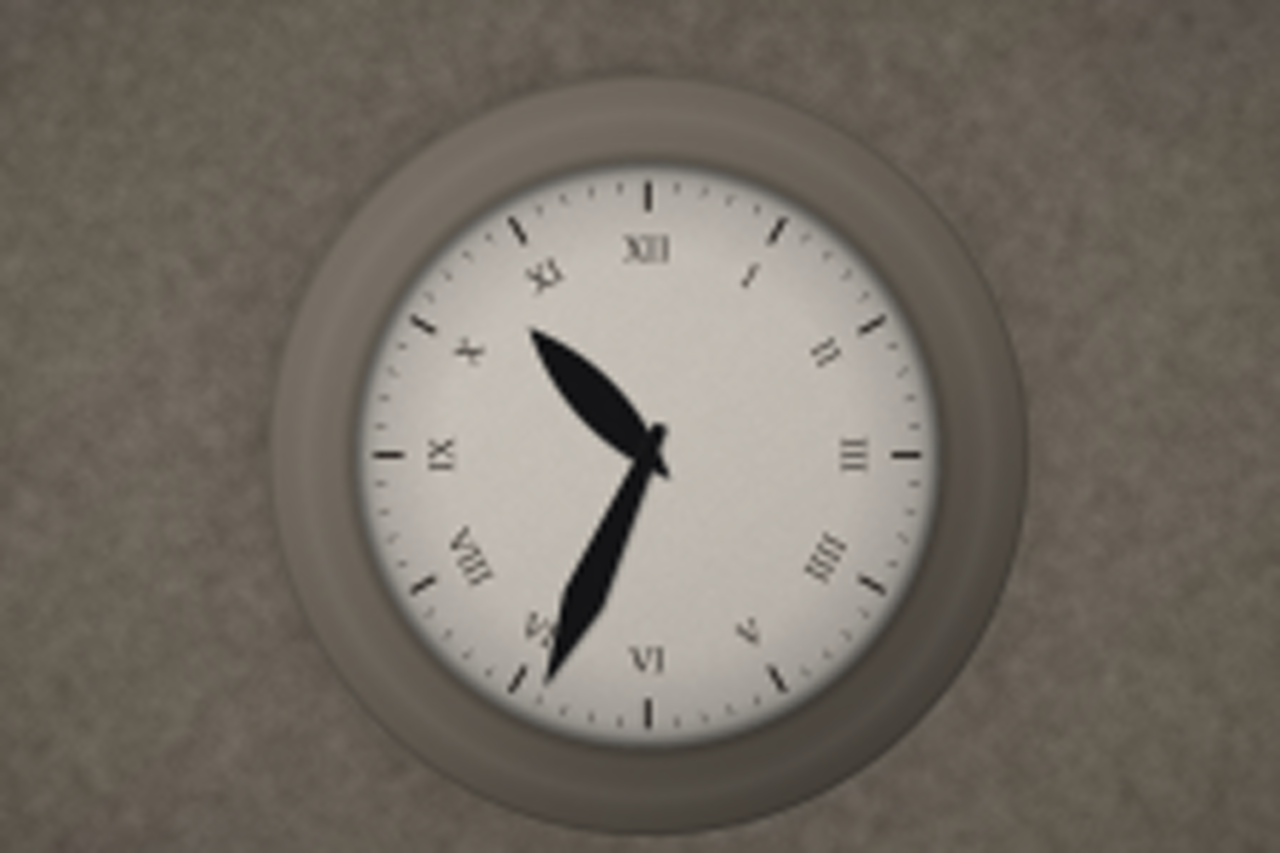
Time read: **10:34**
